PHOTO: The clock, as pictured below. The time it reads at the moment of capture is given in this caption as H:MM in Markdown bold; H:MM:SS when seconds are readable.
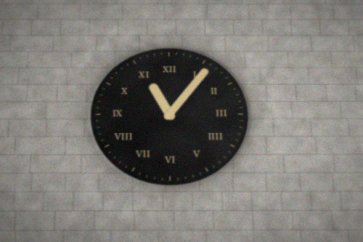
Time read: **11:06**
